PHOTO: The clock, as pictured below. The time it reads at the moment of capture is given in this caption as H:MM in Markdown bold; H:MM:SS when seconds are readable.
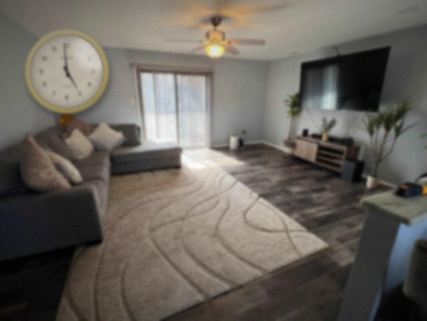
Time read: **4:59**
